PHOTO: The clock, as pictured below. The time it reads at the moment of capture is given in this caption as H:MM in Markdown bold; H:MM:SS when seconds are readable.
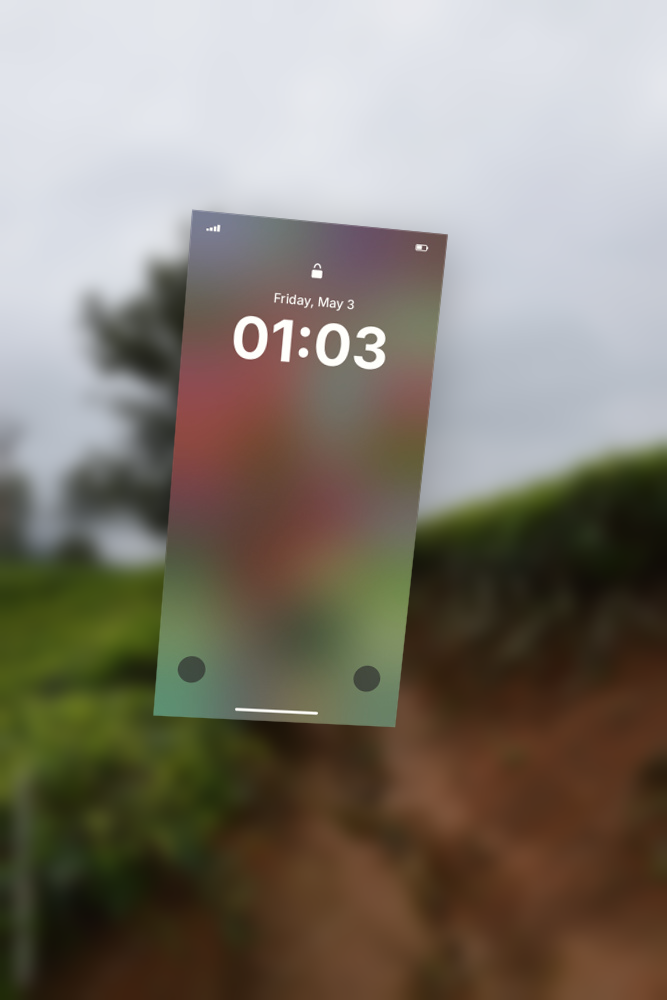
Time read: **1:03**
